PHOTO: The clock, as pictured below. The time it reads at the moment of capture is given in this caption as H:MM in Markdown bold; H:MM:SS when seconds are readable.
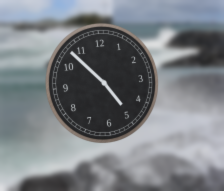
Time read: **4:53**
